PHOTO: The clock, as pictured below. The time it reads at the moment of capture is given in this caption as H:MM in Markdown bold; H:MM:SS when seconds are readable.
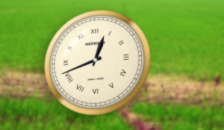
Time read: **12:42**
